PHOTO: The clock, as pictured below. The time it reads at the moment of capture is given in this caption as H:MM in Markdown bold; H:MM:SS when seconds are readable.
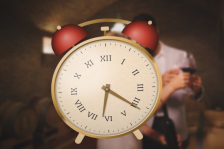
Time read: **6:21**
